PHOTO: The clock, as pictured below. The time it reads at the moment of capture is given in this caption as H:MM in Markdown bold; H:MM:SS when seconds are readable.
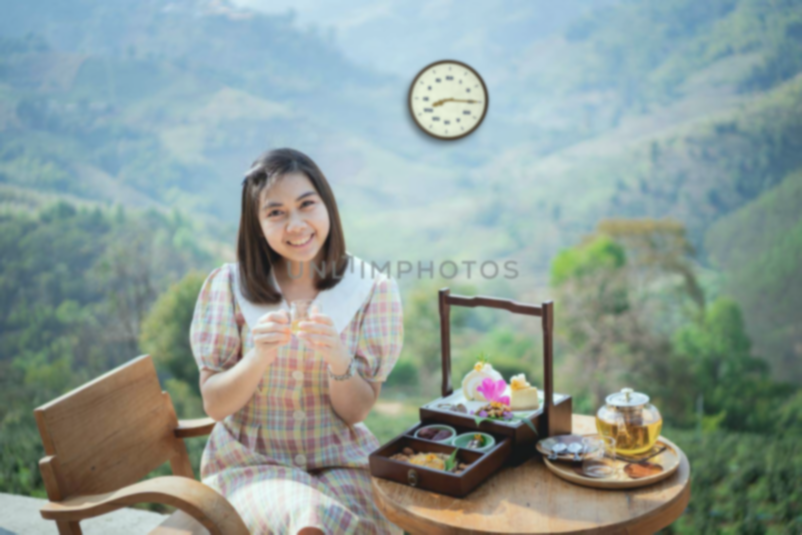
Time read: **8:15**
